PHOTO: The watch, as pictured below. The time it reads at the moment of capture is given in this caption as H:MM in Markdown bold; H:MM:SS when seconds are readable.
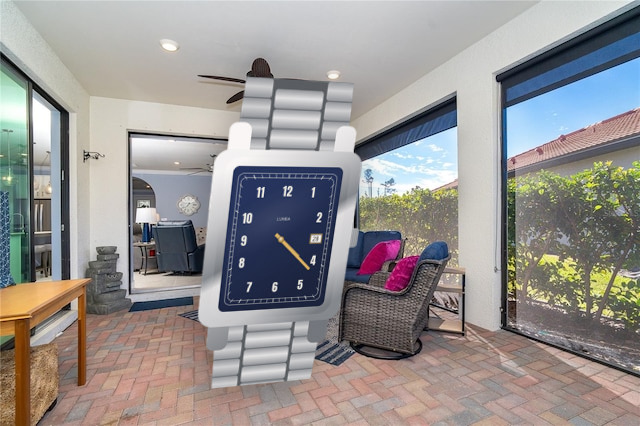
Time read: **4:22**
